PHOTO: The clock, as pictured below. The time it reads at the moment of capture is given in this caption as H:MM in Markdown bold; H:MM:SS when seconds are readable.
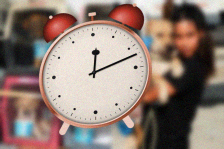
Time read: **12:12**
